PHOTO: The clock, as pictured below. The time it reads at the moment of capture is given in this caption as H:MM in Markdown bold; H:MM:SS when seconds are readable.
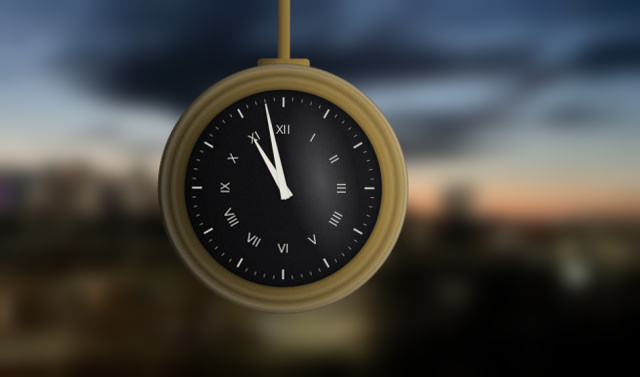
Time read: **10:58**
